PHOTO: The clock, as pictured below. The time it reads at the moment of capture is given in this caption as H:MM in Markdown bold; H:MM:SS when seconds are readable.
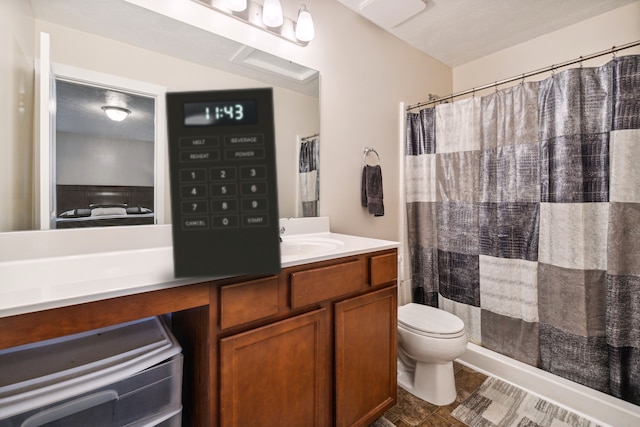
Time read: **11:43**
